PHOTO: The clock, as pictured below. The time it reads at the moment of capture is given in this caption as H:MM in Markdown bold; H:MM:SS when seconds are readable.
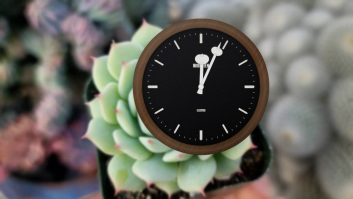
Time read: **12:04**
